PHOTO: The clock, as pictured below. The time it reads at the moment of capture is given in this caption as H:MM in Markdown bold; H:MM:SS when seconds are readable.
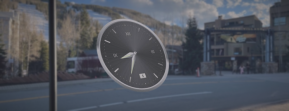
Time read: **8:35**
